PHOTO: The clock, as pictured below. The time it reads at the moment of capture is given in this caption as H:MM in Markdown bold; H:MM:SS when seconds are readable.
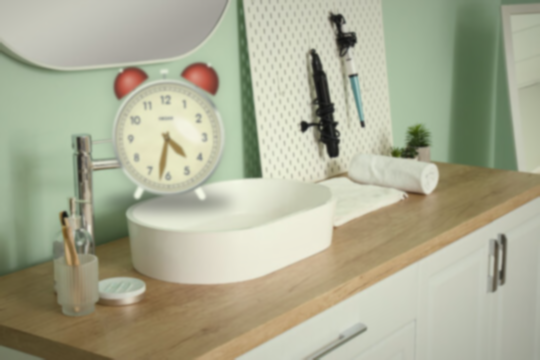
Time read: **4:32**
